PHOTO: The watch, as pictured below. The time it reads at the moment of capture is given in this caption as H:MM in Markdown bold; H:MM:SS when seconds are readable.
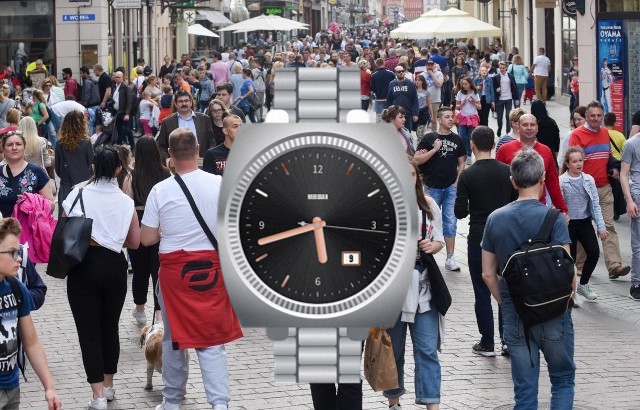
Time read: **5:42:16**
